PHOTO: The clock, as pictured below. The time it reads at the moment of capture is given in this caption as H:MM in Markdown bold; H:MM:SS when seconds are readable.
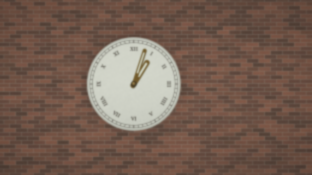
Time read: **1:03**
